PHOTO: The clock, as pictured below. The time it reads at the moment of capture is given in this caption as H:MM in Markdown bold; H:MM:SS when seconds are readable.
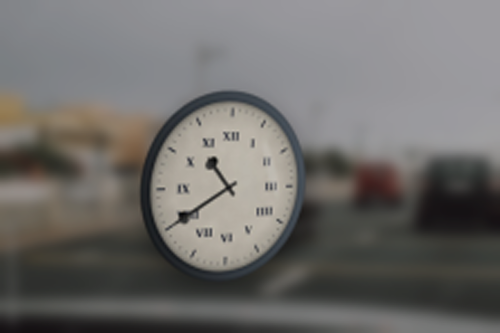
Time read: **10:40**
